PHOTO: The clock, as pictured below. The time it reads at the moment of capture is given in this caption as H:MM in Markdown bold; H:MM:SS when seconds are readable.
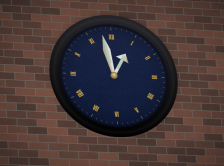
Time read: **12:58**
